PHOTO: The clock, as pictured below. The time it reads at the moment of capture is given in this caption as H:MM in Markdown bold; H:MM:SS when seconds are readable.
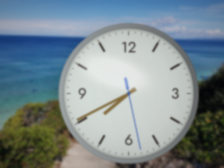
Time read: **7:40:28**
